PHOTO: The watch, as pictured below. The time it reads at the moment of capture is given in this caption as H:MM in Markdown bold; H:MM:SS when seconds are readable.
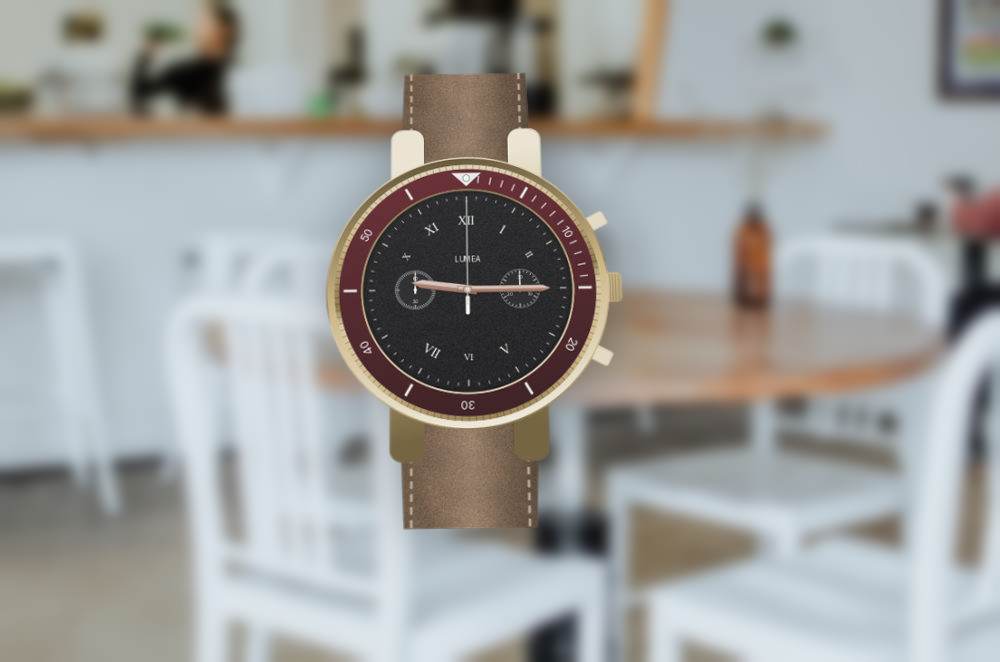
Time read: **9:15**
